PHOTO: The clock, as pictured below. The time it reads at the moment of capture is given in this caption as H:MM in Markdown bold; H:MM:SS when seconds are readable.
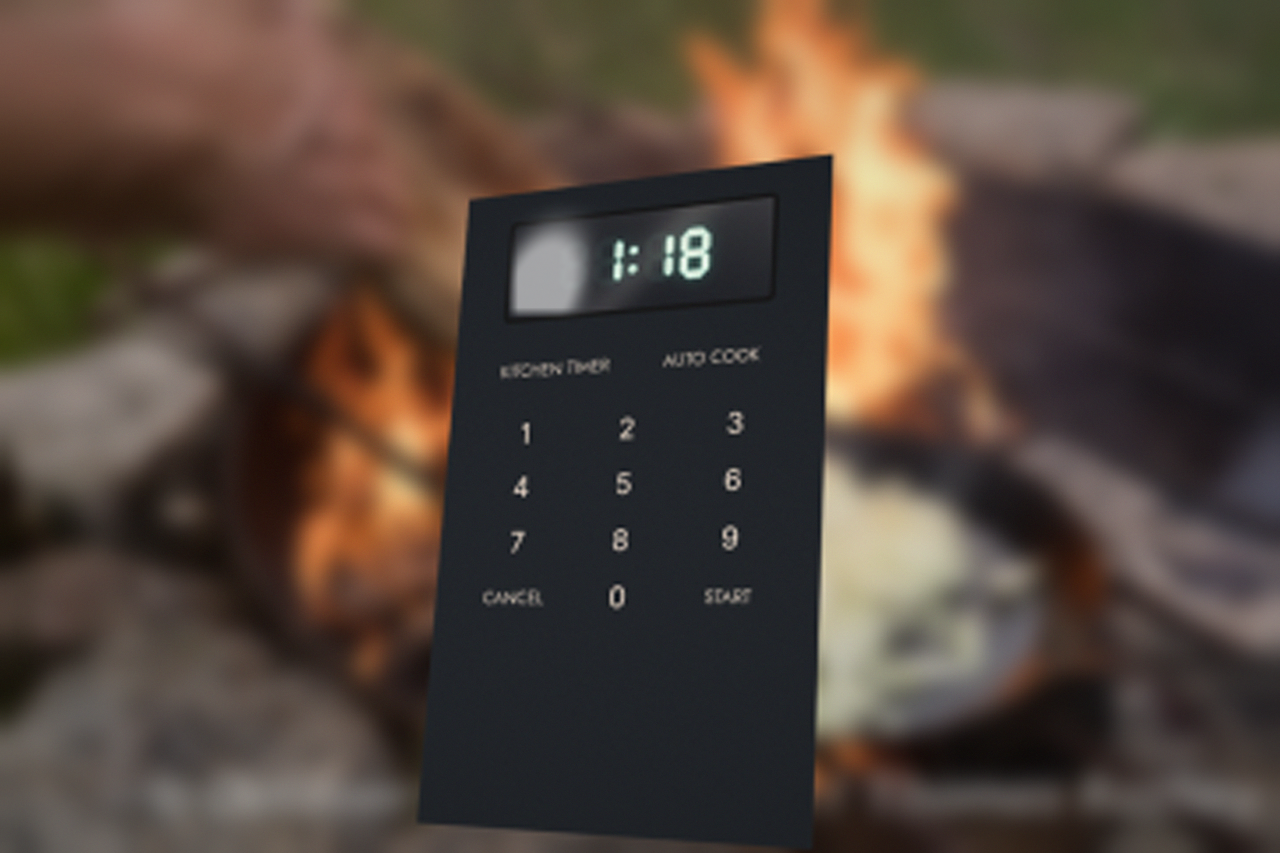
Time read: **1:18**
